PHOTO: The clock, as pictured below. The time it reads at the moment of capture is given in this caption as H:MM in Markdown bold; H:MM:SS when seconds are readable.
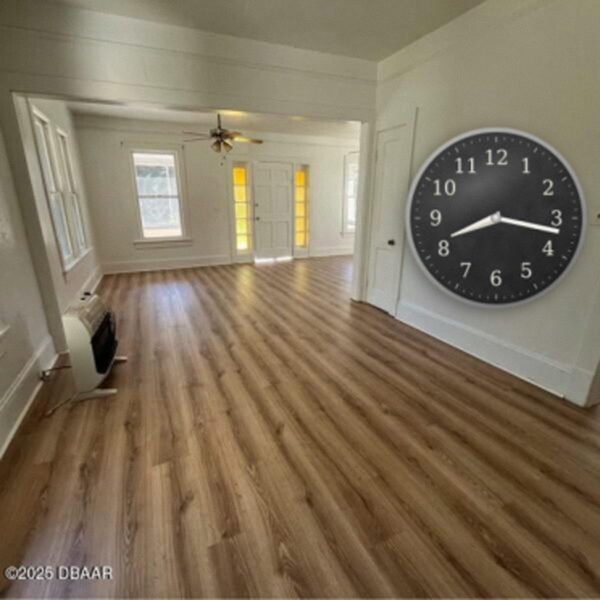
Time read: **8:17**
